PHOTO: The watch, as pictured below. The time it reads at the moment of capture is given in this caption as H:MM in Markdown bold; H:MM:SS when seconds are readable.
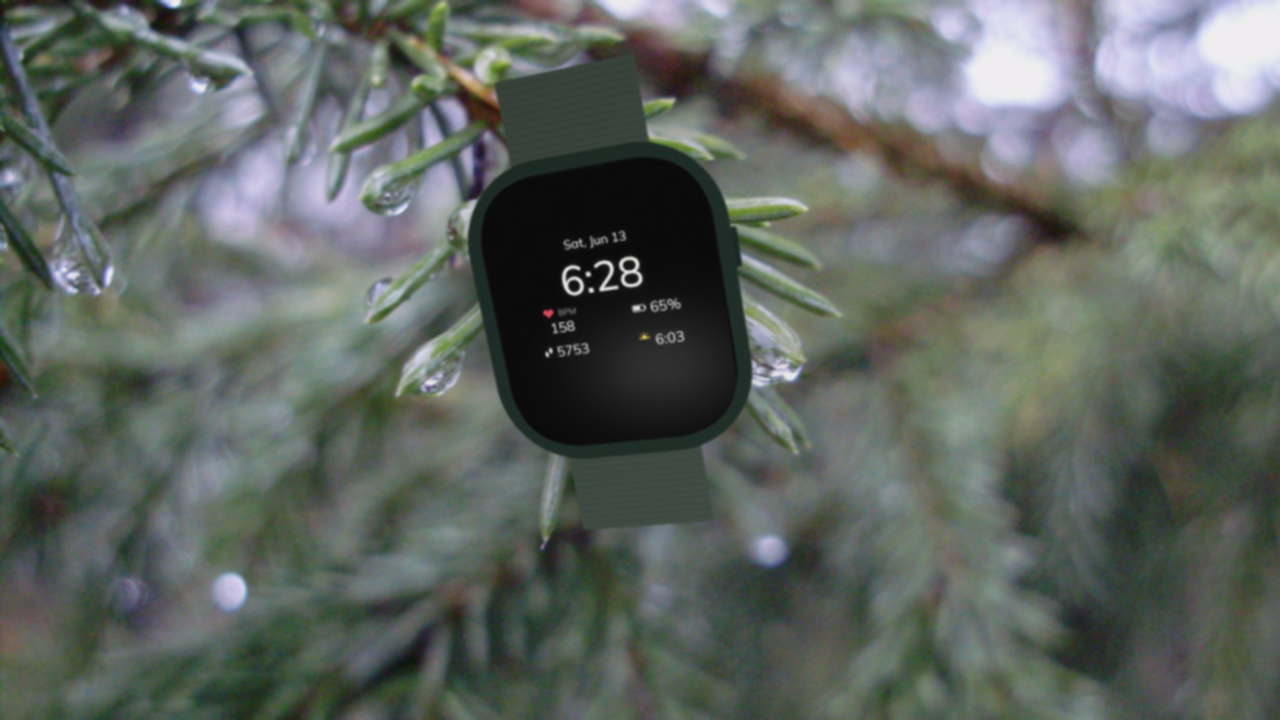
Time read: **6:28**
